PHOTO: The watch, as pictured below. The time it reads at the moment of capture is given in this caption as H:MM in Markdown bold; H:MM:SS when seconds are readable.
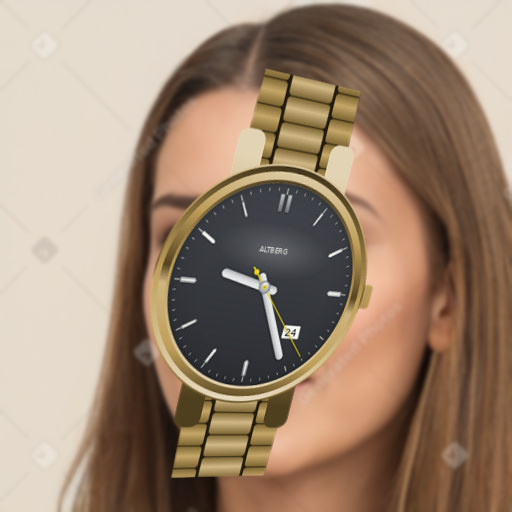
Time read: **9:25:23**
